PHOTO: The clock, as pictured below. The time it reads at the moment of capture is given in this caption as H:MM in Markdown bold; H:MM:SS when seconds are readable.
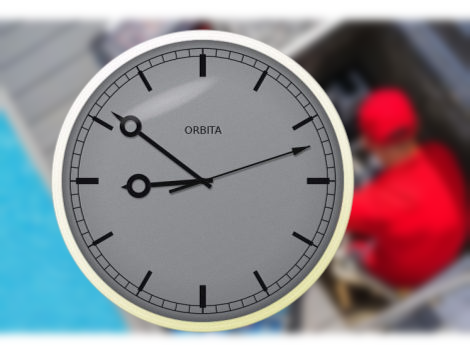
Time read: **8:51:12**
